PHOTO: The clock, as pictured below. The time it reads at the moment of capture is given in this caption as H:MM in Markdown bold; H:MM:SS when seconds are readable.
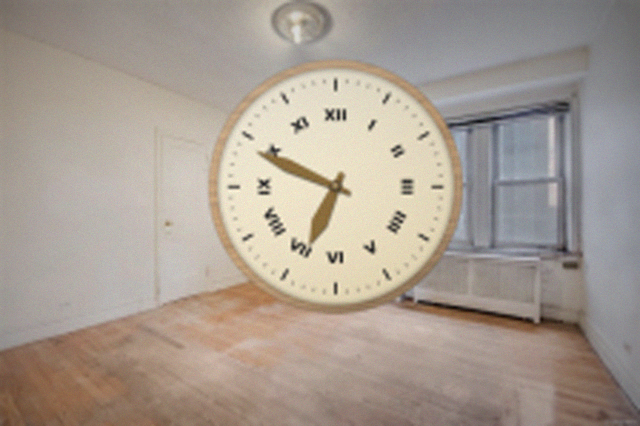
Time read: **6:49**
